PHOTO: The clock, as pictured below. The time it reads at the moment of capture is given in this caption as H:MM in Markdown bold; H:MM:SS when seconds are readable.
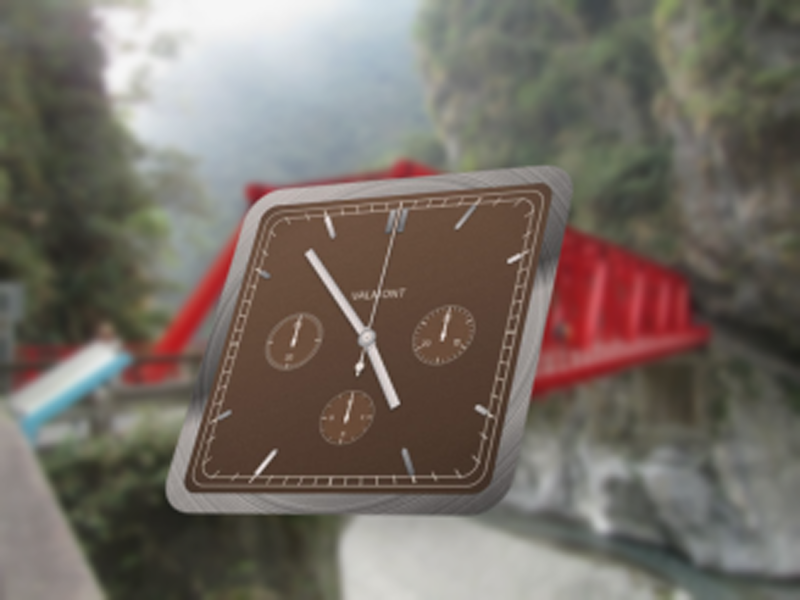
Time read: **4:53**
